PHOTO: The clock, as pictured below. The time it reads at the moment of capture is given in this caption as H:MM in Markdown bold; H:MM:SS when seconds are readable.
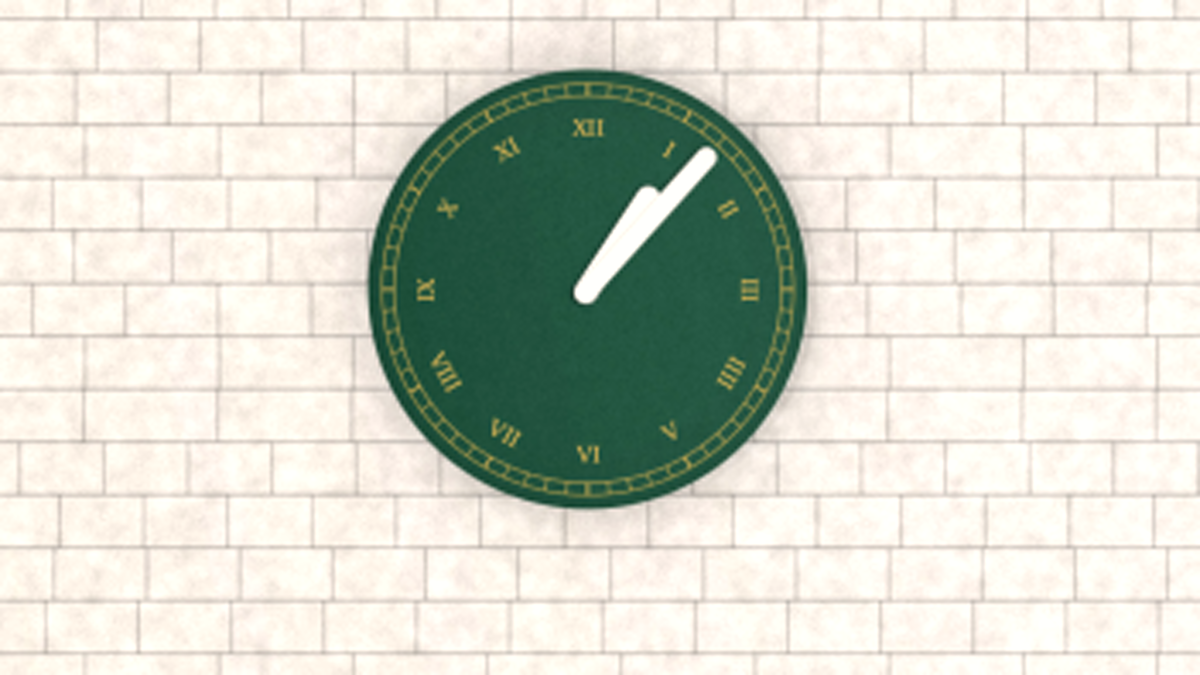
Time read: **1:07**
